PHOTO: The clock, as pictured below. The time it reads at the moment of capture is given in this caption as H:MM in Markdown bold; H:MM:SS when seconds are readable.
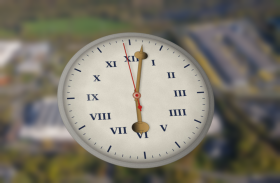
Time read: **6:01:59**
